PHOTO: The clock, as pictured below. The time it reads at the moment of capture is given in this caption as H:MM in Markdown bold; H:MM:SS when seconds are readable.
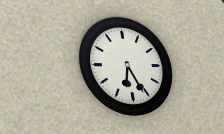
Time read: **6:26**
